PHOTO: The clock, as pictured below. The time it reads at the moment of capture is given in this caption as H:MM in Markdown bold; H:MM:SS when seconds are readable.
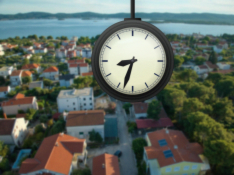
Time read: **8:33**
